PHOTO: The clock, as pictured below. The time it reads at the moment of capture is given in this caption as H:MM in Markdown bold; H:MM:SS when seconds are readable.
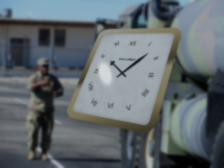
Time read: **10:07**
